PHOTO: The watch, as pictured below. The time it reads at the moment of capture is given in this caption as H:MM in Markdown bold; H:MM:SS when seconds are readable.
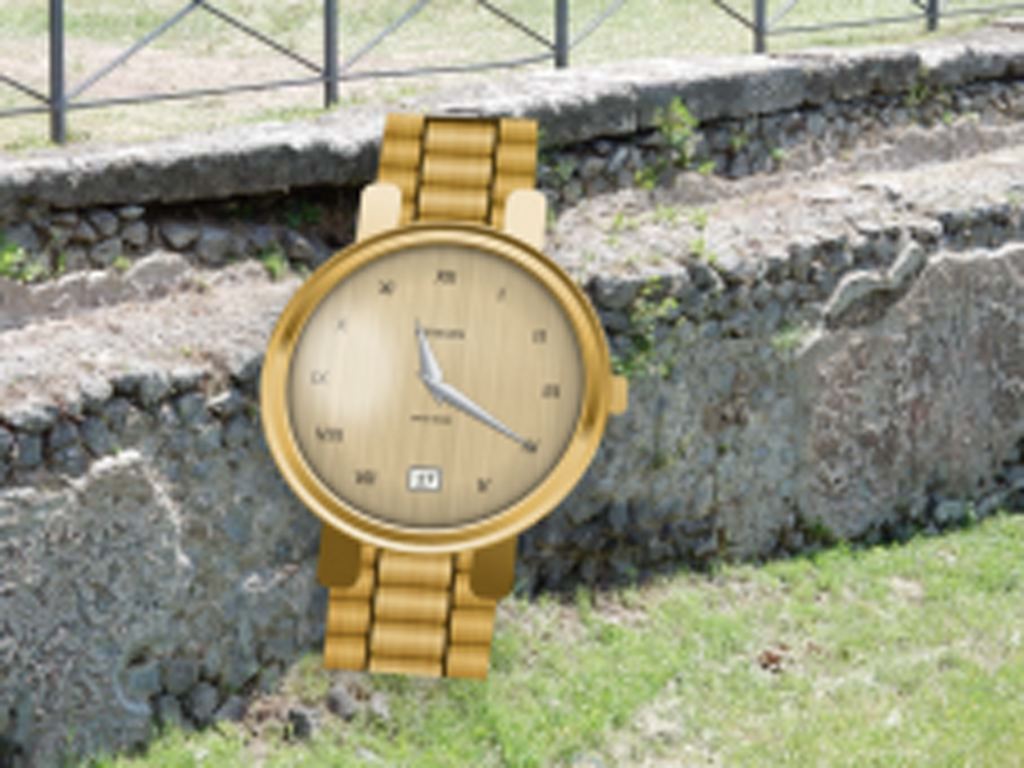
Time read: **11:20**
